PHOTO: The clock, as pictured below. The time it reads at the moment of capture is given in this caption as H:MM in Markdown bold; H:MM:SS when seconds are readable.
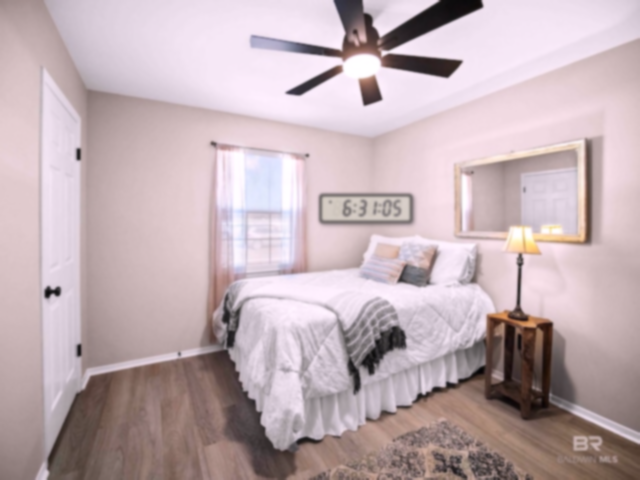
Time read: **6:31:05**
